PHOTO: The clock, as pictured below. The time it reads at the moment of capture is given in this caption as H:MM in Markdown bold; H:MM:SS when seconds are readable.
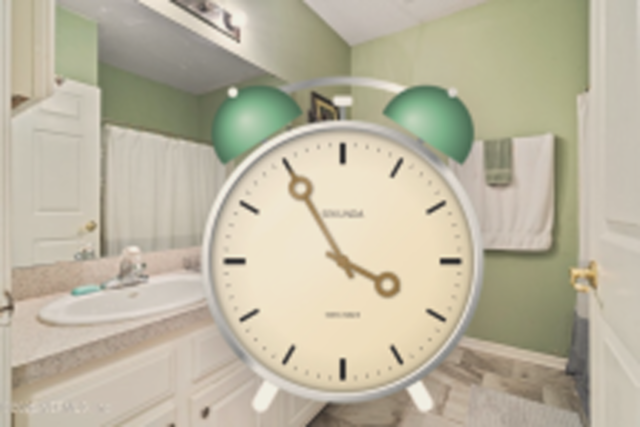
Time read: **3:55**
